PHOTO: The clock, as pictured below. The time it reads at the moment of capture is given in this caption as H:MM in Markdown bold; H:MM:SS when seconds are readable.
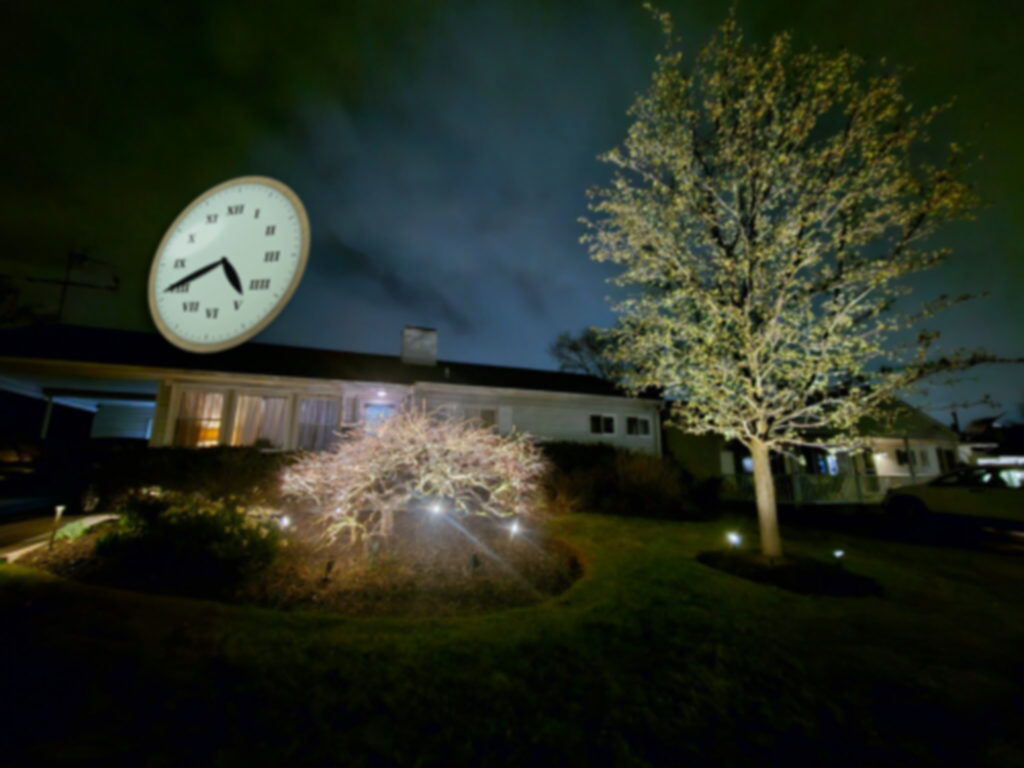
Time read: **4:41**
